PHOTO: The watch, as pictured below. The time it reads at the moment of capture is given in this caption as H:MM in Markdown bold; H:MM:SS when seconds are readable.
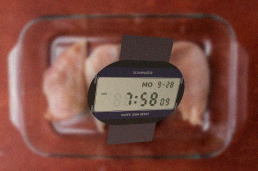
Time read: **7:58:09**
